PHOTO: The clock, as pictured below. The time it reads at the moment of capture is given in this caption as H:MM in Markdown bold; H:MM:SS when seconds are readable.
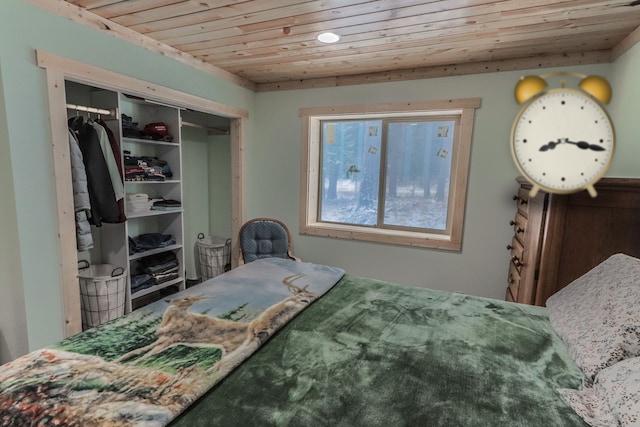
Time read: **8:17**
